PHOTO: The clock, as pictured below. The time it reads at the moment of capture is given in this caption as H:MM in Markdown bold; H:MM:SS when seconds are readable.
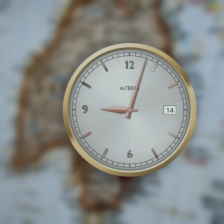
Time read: **9:03**
